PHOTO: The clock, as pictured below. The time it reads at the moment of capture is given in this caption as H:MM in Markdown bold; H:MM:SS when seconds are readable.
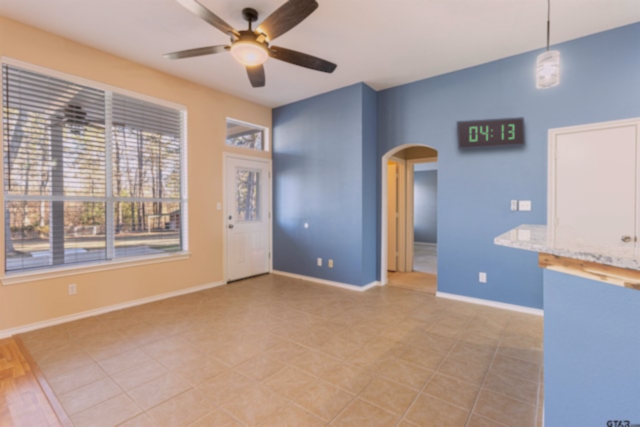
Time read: **4:13**
